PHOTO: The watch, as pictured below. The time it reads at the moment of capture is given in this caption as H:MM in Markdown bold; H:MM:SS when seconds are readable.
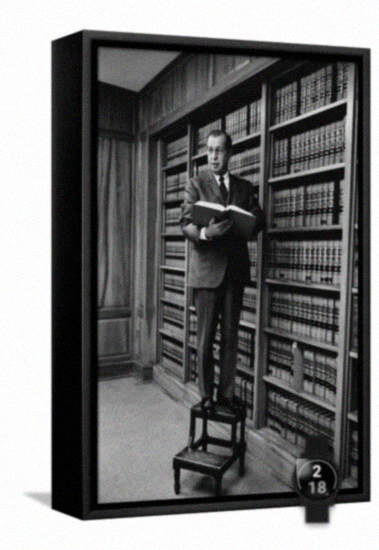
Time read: **2:18**
